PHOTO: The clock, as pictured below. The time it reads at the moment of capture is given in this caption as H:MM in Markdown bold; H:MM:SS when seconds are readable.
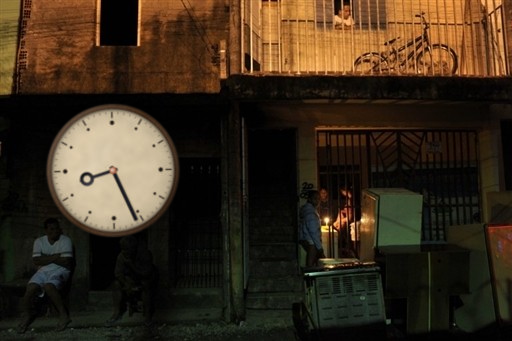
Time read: **8:26**
